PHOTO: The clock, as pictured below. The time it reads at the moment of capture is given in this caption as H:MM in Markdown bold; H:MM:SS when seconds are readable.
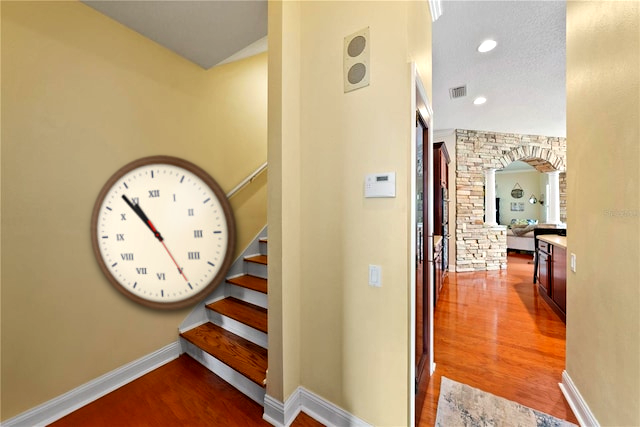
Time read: **10:53:25**
